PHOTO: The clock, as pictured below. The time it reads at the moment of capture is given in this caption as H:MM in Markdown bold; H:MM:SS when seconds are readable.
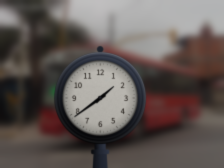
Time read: **1:39**
